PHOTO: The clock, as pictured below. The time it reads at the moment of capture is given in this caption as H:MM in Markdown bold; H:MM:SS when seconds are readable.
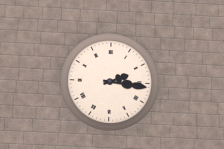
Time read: **2:16**
